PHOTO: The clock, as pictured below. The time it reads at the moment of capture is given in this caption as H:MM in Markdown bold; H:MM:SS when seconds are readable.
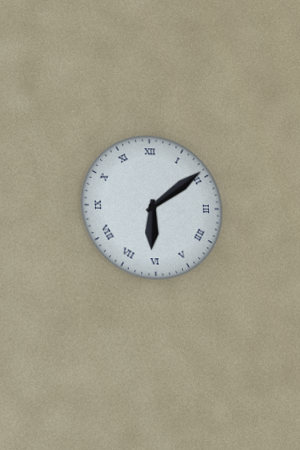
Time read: **6:09**
